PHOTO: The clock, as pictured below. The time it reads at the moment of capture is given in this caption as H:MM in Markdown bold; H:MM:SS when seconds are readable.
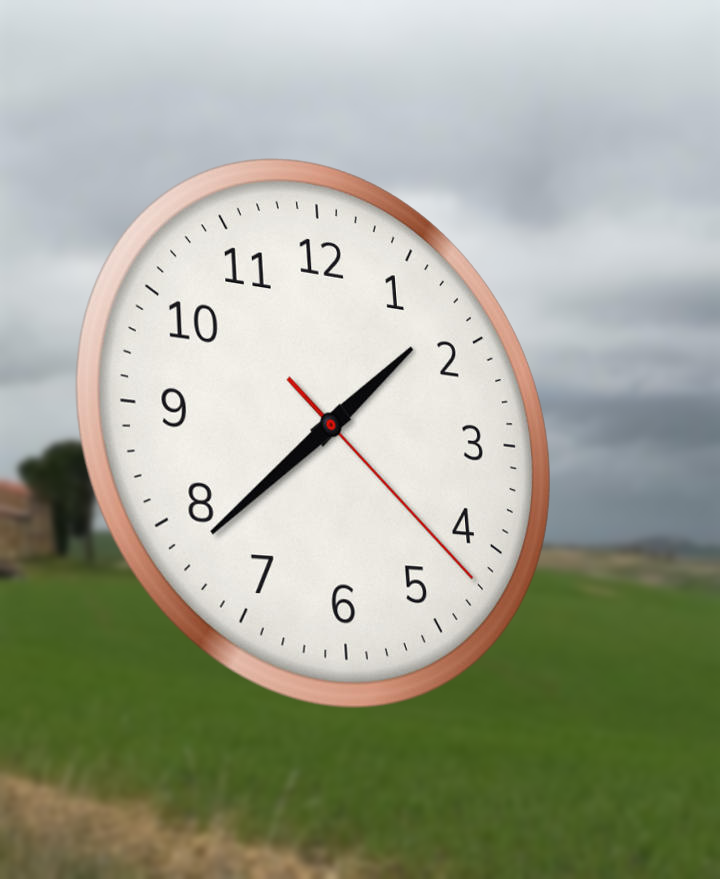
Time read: **1:38:22**
